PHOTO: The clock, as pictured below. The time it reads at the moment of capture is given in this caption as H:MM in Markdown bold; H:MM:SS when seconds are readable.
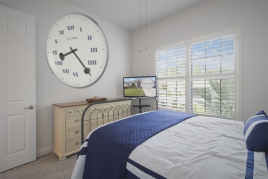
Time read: **8:24**
